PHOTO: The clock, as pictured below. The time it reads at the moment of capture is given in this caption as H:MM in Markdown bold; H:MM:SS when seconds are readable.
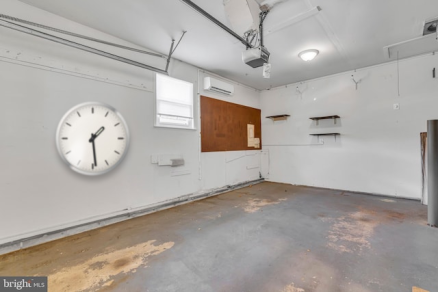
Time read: **1:29**
